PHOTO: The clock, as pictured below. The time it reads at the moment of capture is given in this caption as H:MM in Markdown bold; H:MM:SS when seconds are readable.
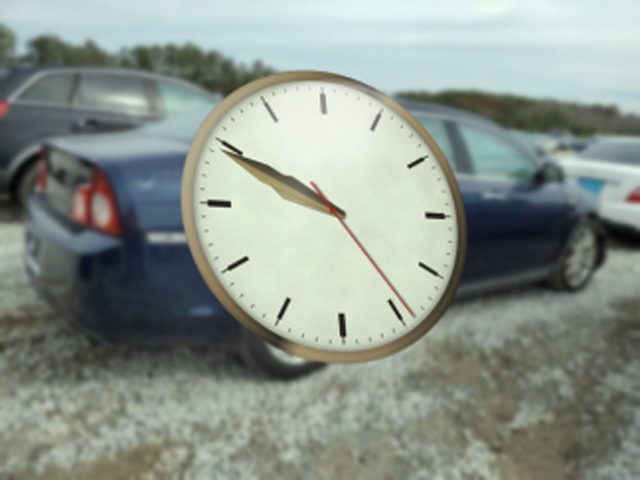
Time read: **9:49:24**
